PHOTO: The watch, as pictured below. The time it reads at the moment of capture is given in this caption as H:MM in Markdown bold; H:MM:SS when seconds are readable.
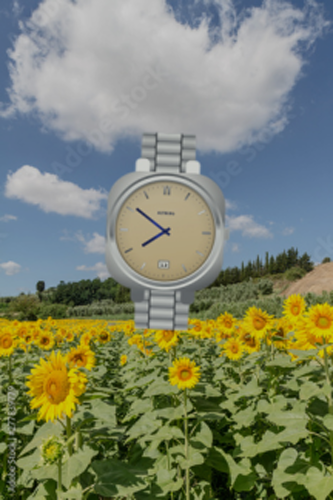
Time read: **7:51**
